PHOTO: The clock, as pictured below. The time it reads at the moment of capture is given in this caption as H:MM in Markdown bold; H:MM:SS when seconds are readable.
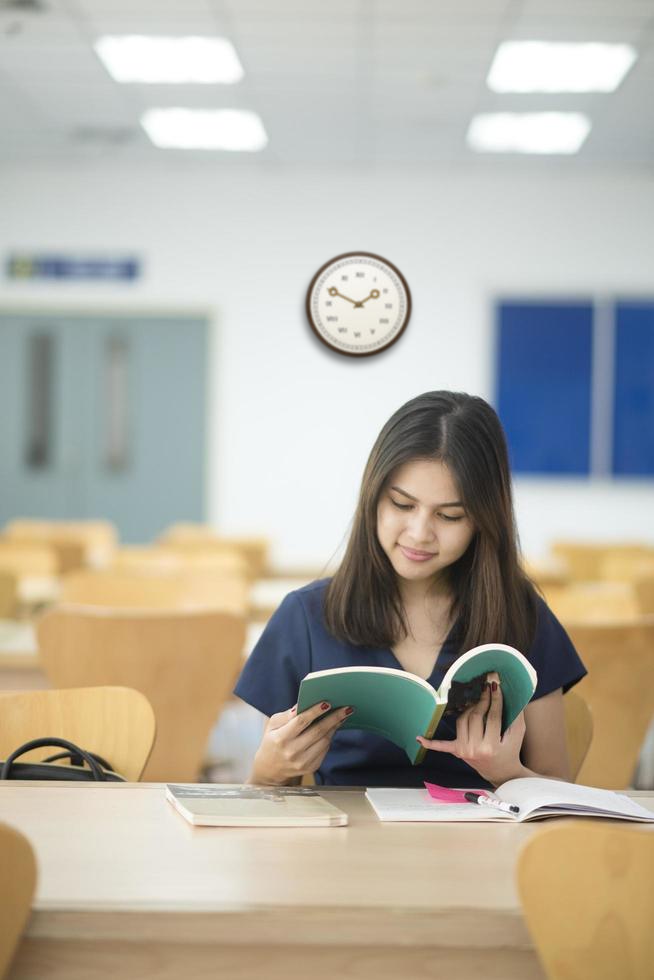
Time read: **1:49**
